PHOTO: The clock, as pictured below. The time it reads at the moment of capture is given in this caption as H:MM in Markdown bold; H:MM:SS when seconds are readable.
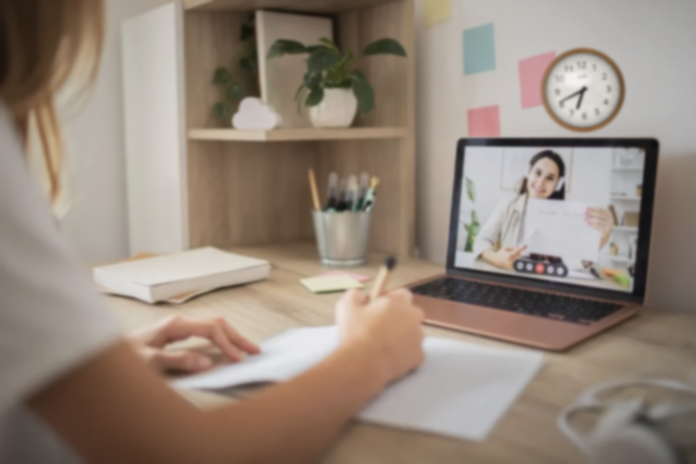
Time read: **6:41**
